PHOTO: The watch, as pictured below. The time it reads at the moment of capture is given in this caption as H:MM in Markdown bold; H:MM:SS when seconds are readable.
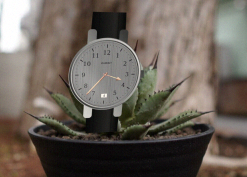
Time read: **3:37**
